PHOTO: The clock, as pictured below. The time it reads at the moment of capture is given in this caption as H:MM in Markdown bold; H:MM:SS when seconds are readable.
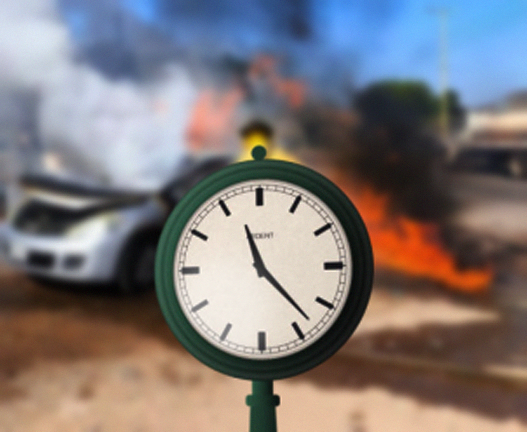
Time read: **11:23**
